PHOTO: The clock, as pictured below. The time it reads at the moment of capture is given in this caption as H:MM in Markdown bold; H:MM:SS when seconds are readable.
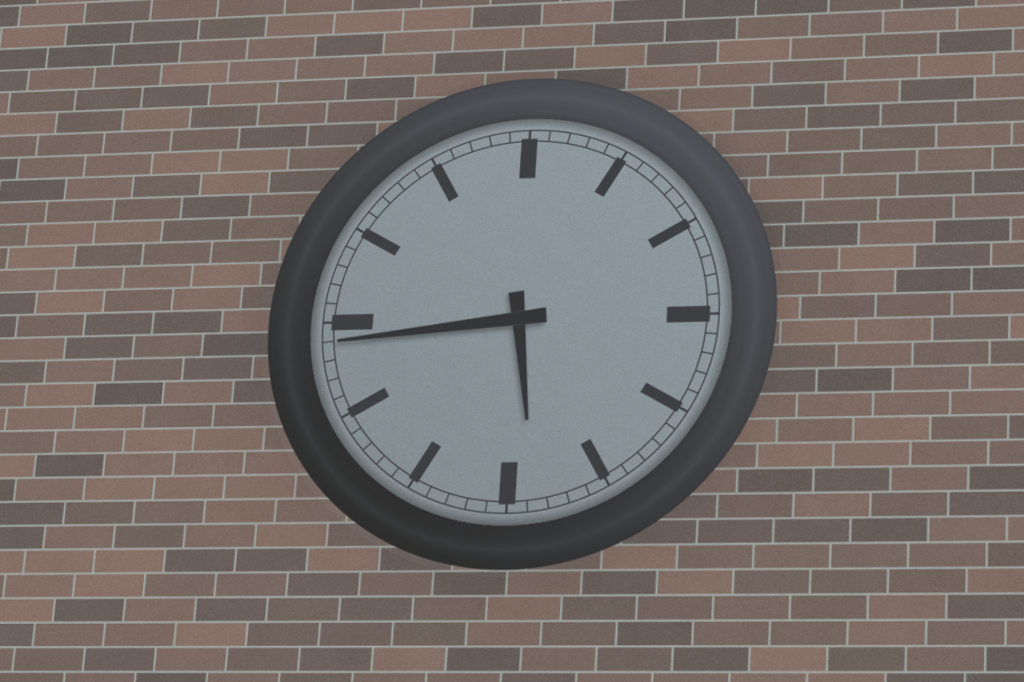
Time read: **5:44**
